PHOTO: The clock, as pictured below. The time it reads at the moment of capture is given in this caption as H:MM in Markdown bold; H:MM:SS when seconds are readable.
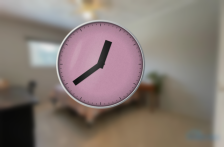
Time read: **12:39**
